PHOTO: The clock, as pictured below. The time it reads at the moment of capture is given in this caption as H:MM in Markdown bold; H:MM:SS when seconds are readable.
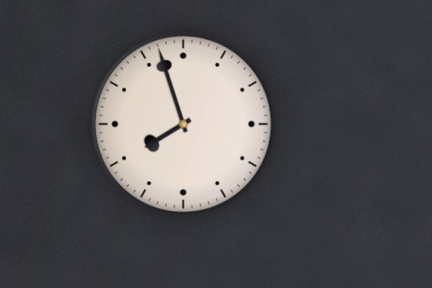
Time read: **7:57**
